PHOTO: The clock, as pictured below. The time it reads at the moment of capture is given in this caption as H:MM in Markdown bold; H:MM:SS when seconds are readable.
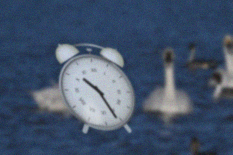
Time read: **10:26**
